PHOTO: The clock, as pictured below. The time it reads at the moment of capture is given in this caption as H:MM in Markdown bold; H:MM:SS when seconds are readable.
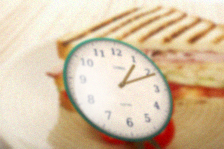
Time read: **1:11**
